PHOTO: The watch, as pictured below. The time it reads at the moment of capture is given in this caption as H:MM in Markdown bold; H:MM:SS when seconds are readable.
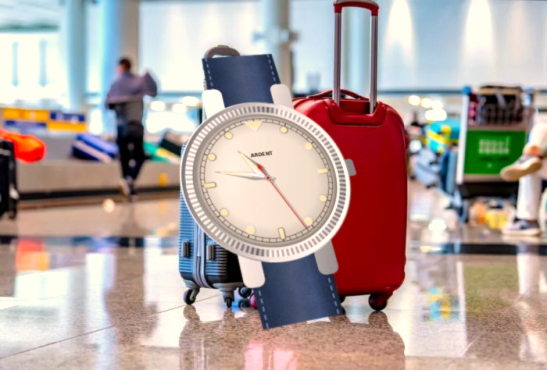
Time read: **10:47:26**
